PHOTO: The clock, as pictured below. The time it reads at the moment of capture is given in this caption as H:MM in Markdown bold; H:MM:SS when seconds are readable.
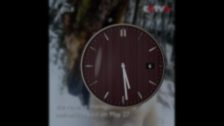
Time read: **5:29**
